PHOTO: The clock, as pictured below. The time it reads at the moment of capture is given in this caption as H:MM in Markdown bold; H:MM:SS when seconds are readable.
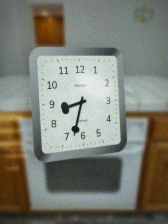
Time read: **8:33**
